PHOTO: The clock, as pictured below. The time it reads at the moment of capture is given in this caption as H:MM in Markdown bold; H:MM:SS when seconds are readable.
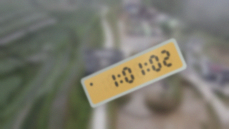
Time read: **1:01:02**
